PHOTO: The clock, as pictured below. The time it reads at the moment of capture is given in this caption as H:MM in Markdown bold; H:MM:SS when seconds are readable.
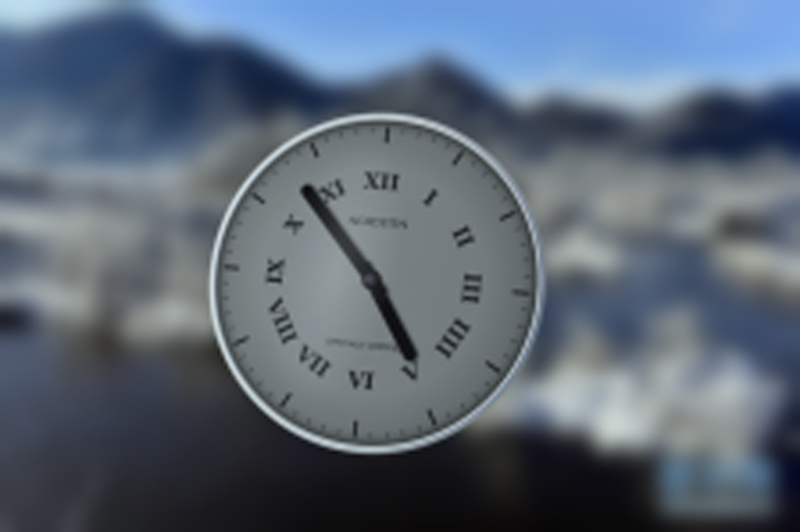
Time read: **4:53**
